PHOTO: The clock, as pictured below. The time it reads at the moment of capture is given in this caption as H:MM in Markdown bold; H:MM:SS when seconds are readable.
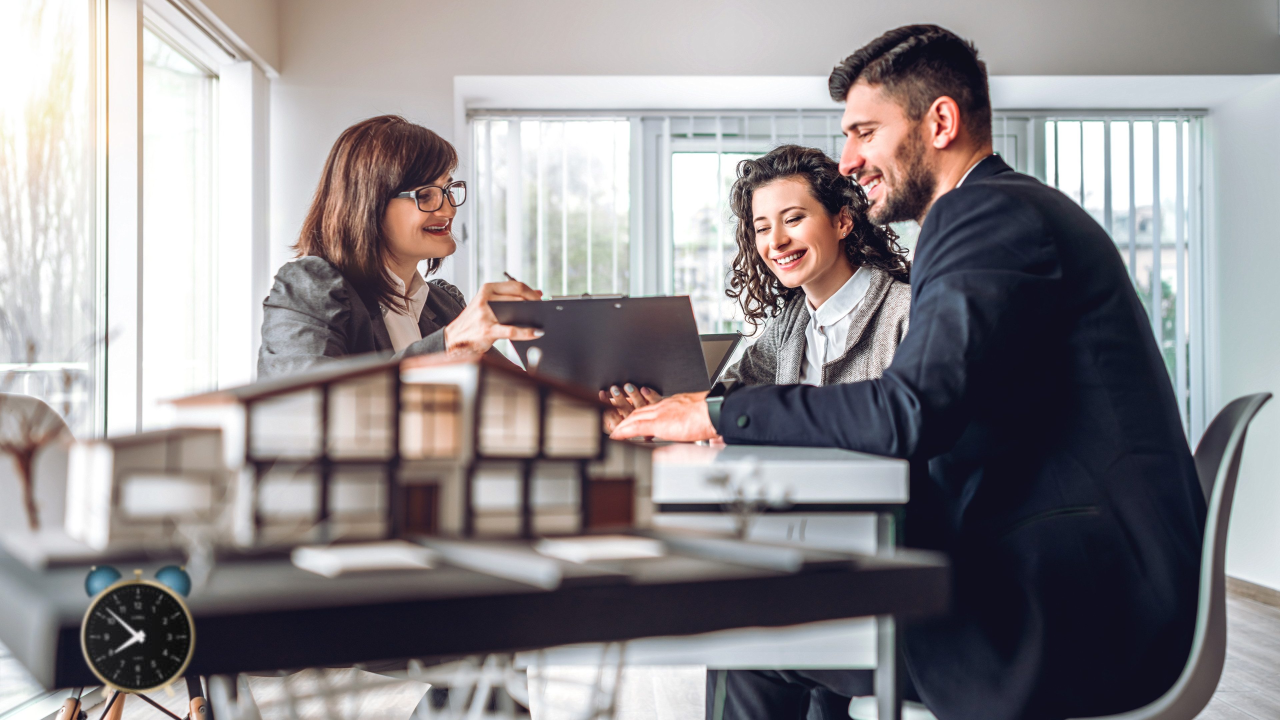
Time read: **7:52**
